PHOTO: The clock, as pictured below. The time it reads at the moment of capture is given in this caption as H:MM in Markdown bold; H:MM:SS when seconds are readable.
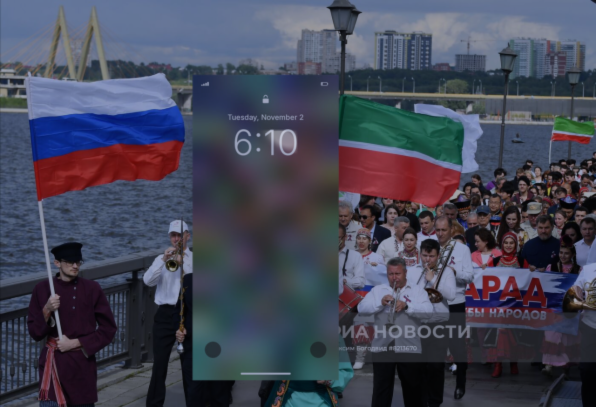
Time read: **6:10**
